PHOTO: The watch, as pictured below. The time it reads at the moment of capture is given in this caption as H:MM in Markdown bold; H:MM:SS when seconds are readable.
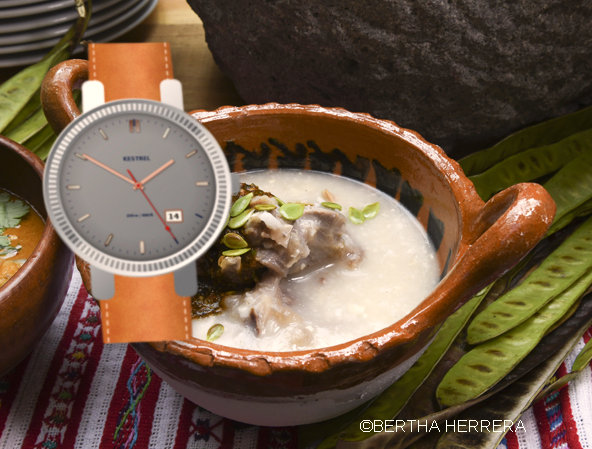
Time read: **1:50:25**
